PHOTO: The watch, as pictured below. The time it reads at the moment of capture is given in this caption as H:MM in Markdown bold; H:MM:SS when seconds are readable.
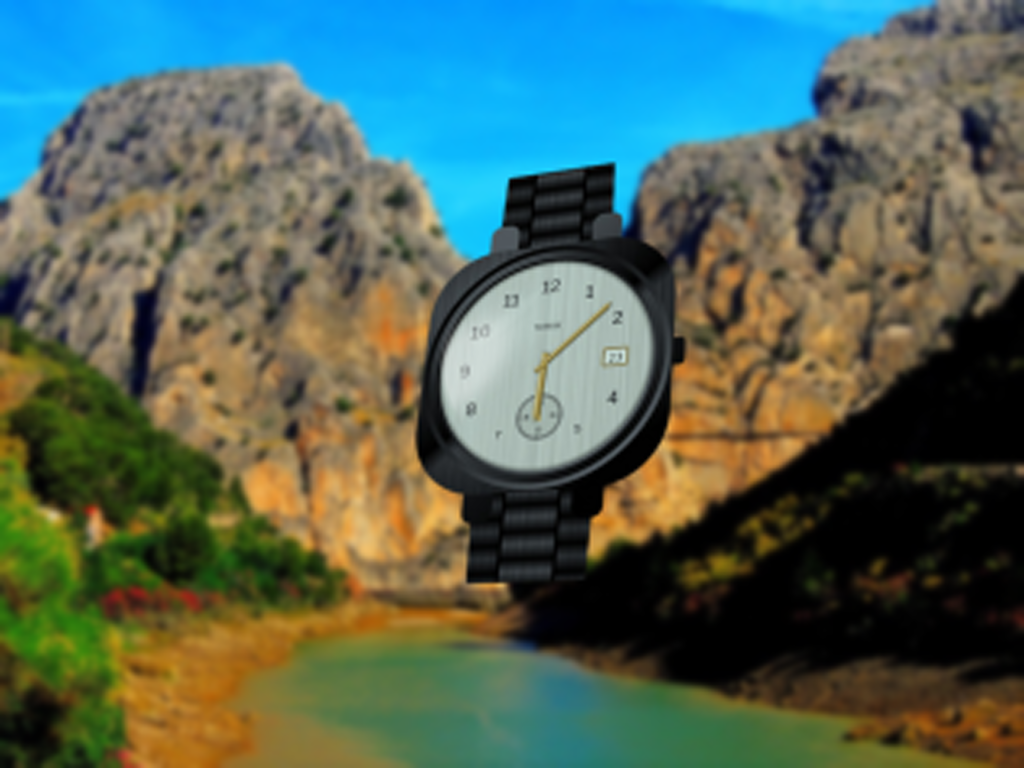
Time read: **6:08**
